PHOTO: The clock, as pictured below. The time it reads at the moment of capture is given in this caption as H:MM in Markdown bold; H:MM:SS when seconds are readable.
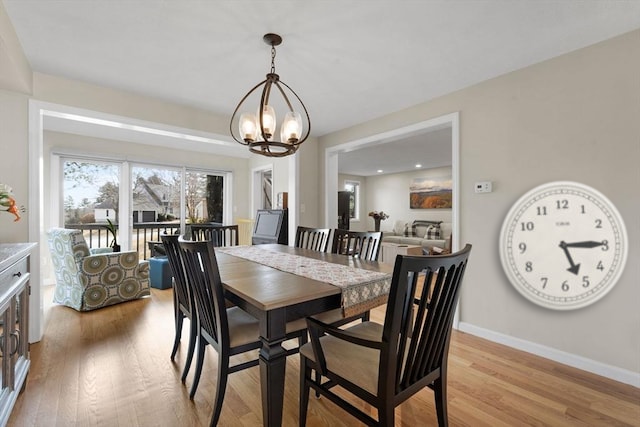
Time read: **5:15**
